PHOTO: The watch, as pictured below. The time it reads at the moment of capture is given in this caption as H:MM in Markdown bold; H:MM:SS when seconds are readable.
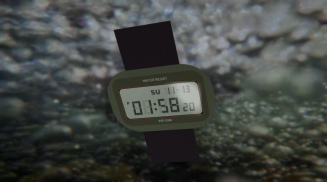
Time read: **1:58:20**
